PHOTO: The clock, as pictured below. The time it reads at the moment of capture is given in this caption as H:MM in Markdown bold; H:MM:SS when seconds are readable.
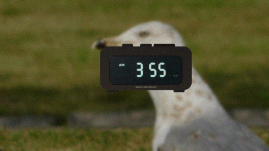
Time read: **3:55**
